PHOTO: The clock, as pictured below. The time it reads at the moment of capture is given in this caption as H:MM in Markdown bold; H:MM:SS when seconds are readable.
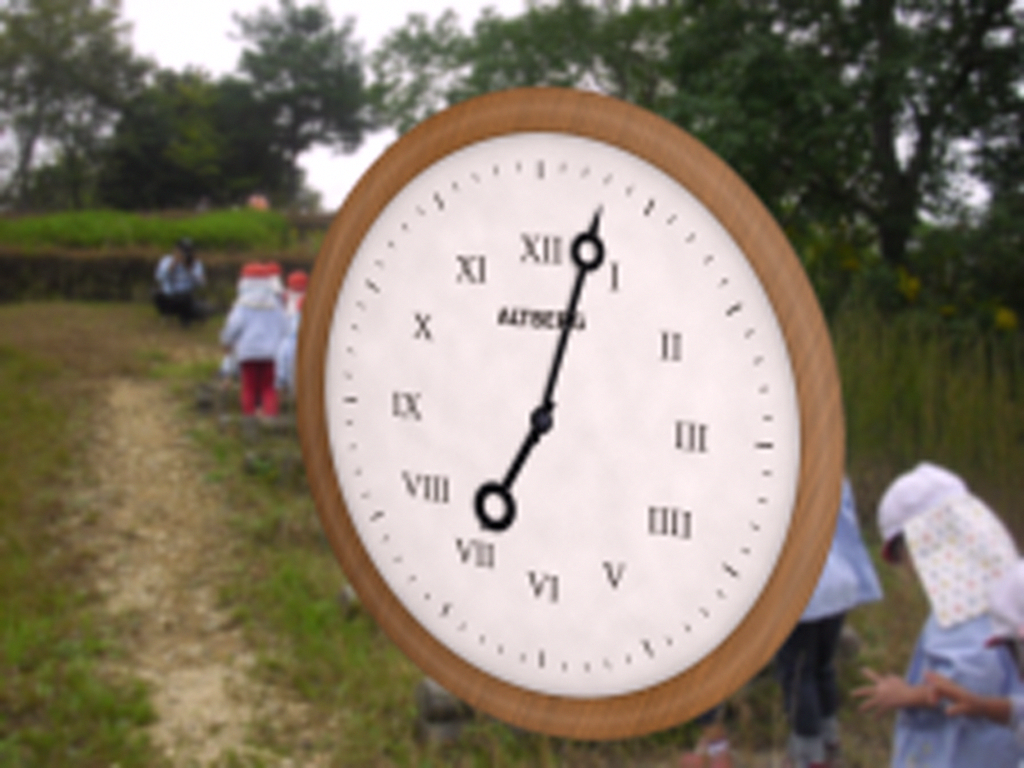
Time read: **7:03**
